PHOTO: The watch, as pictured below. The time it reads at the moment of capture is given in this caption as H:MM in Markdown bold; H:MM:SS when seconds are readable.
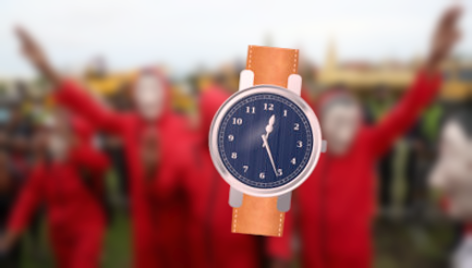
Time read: **12:26**
